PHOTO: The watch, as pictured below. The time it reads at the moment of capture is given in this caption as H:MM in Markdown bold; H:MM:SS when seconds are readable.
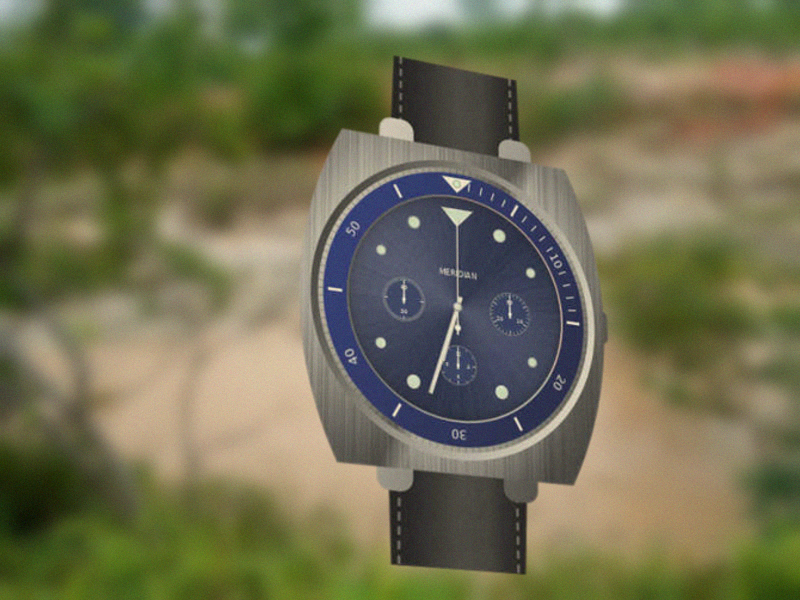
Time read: **6:33**
